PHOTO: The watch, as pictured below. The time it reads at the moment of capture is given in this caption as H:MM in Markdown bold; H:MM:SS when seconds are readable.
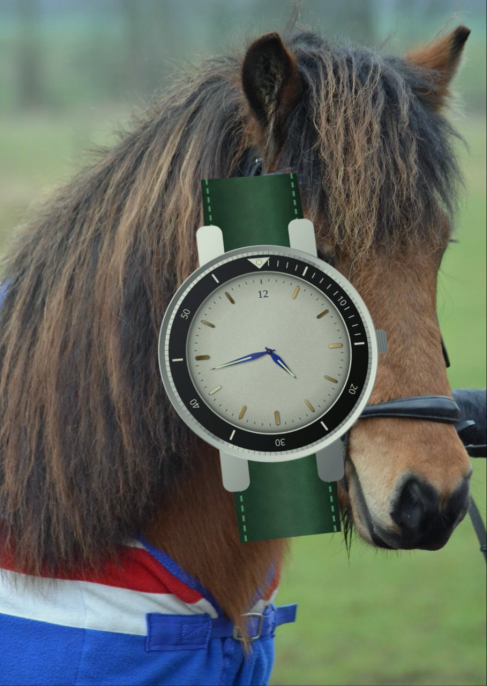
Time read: **4:43**
